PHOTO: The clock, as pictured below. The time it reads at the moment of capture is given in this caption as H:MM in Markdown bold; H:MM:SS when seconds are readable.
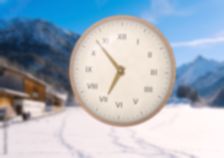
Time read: **6:53**
